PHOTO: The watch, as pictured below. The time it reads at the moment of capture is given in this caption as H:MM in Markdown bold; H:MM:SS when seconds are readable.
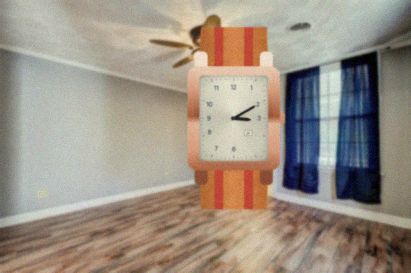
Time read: **3:10**
